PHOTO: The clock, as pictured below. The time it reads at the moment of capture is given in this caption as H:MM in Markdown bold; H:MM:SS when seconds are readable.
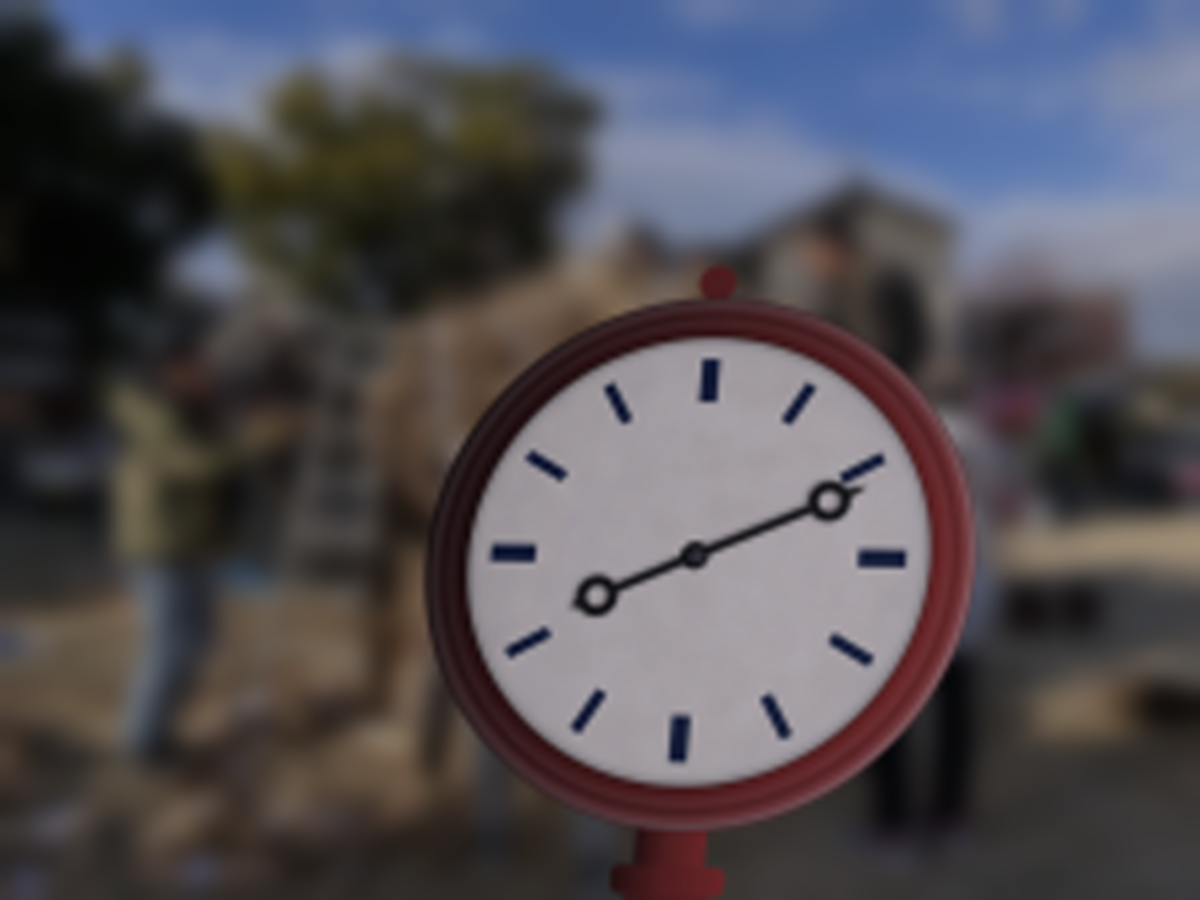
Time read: **8:11**
